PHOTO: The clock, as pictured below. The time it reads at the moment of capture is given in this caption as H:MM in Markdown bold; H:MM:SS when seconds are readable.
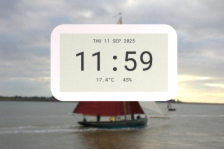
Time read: **11:59**
